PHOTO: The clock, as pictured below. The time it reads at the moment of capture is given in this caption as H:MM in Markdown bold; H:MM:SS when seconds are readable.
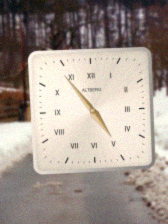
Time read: **4:54**
